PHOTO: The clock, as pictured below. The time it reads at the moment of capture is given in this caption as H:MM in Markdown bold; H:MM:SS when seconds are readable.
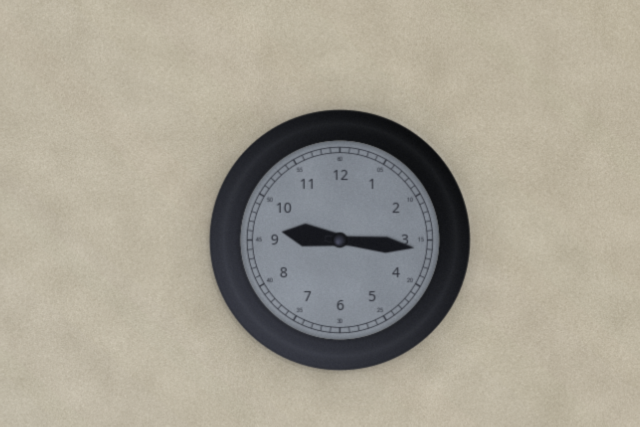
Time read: **9:16**
